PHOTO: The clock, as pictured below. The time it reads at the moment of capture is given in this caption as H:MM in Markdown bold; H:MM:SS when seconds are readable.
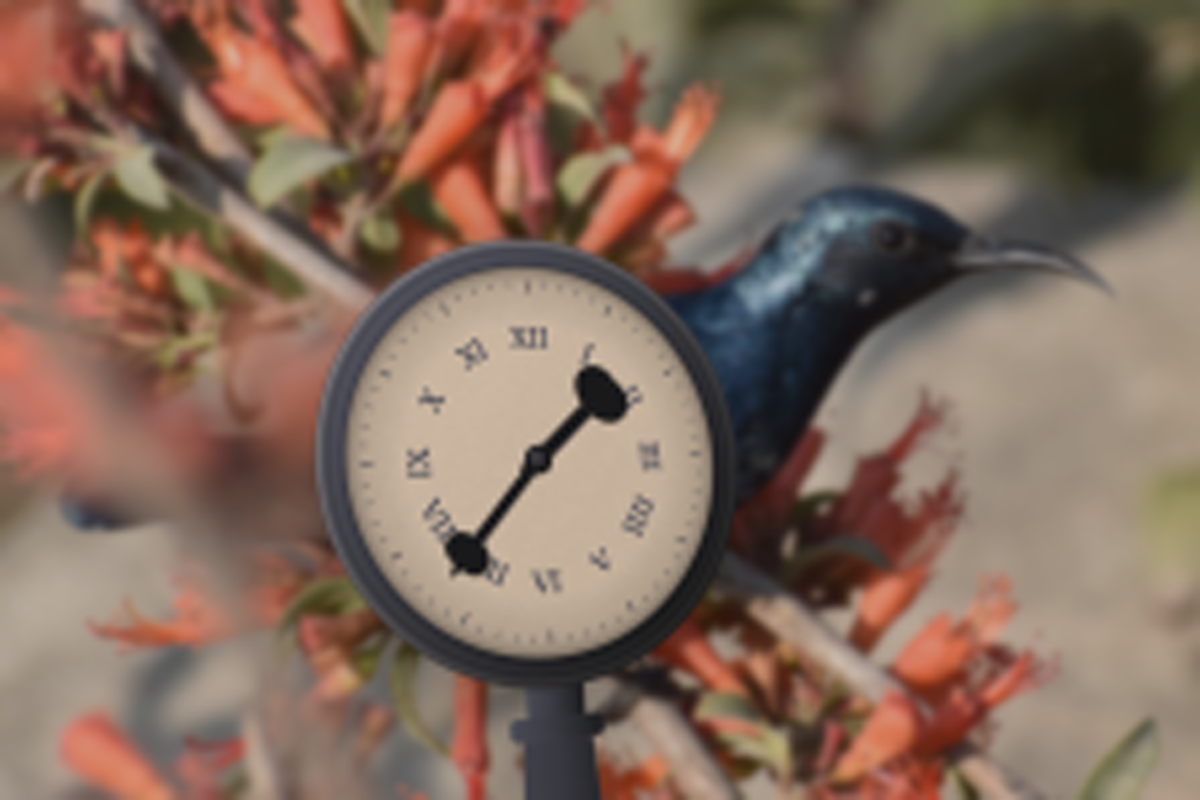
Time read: **1:37**
